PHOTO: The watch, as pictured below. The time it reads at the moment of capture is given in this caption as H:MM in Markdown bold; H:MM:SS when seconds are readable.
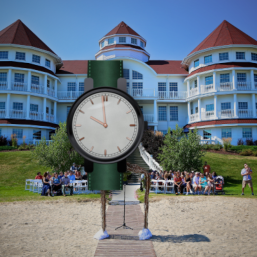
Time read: **9:59**
